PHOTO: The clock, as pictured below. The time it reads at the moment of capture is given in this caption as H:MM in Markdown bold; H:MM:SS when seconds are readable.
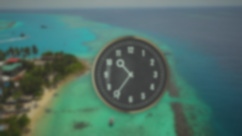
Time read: **10:36**
